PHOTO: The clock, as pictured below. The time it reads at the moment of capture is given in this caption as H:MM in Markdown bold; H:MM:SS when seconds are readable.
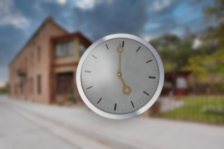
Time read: **4:59**
